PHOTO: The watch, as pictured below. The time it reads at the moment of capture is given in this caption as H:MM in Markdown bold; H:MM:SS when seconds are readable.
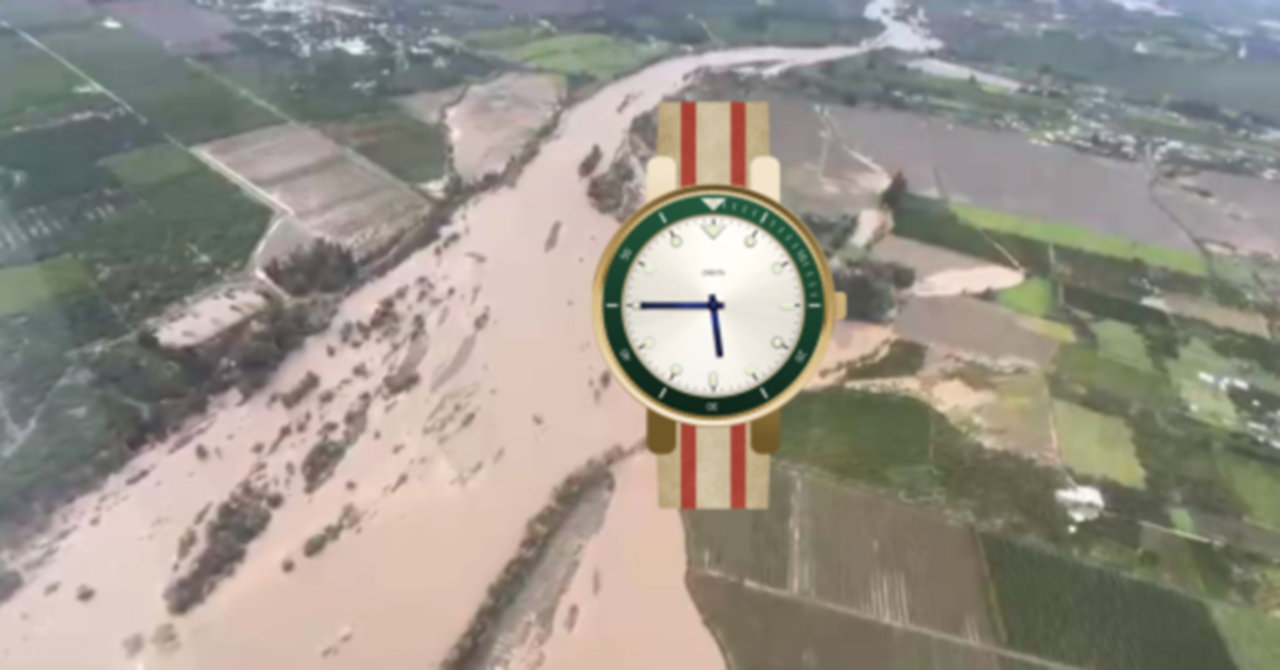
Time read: **5:45**
